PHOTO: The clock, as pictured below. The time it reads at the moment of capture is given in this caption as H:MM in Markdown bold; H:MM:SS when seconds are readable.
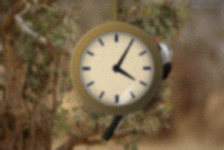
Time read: **4:05**
